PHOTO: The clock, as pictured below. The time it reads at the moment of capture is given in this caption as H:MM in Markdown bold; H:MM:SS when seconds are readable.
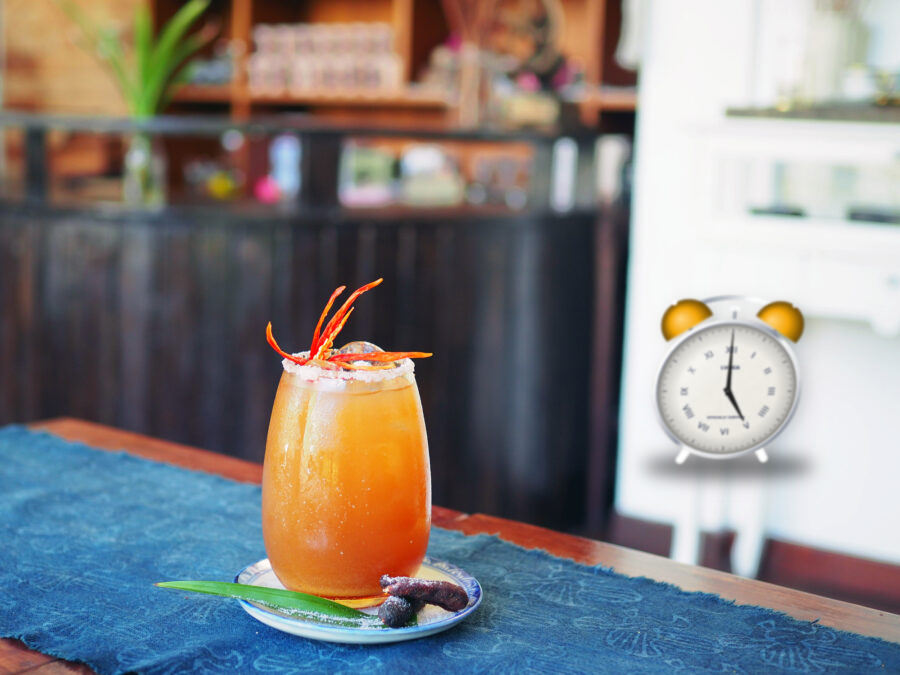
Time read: **5:00**
